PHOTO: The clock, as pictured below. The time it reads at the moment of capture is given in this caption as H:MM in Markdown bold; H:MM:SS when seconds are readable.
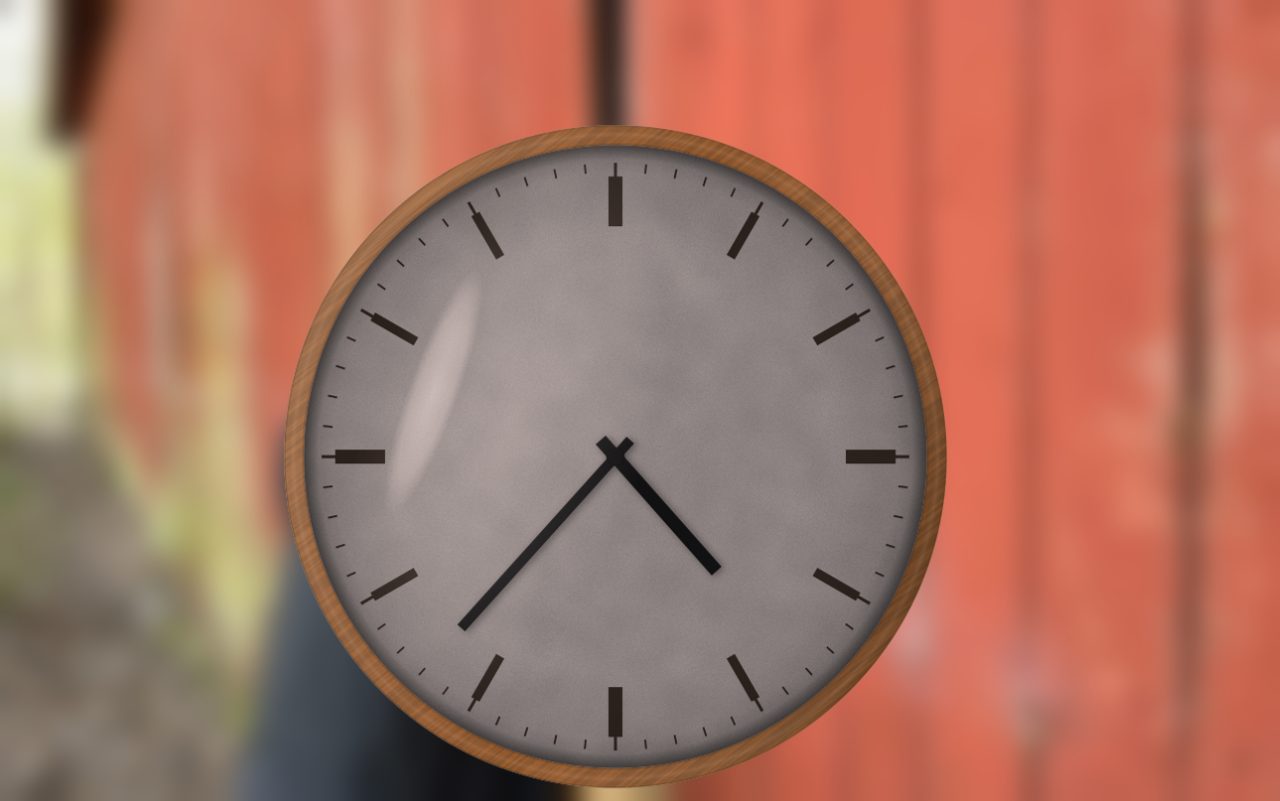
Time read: **4:37**
